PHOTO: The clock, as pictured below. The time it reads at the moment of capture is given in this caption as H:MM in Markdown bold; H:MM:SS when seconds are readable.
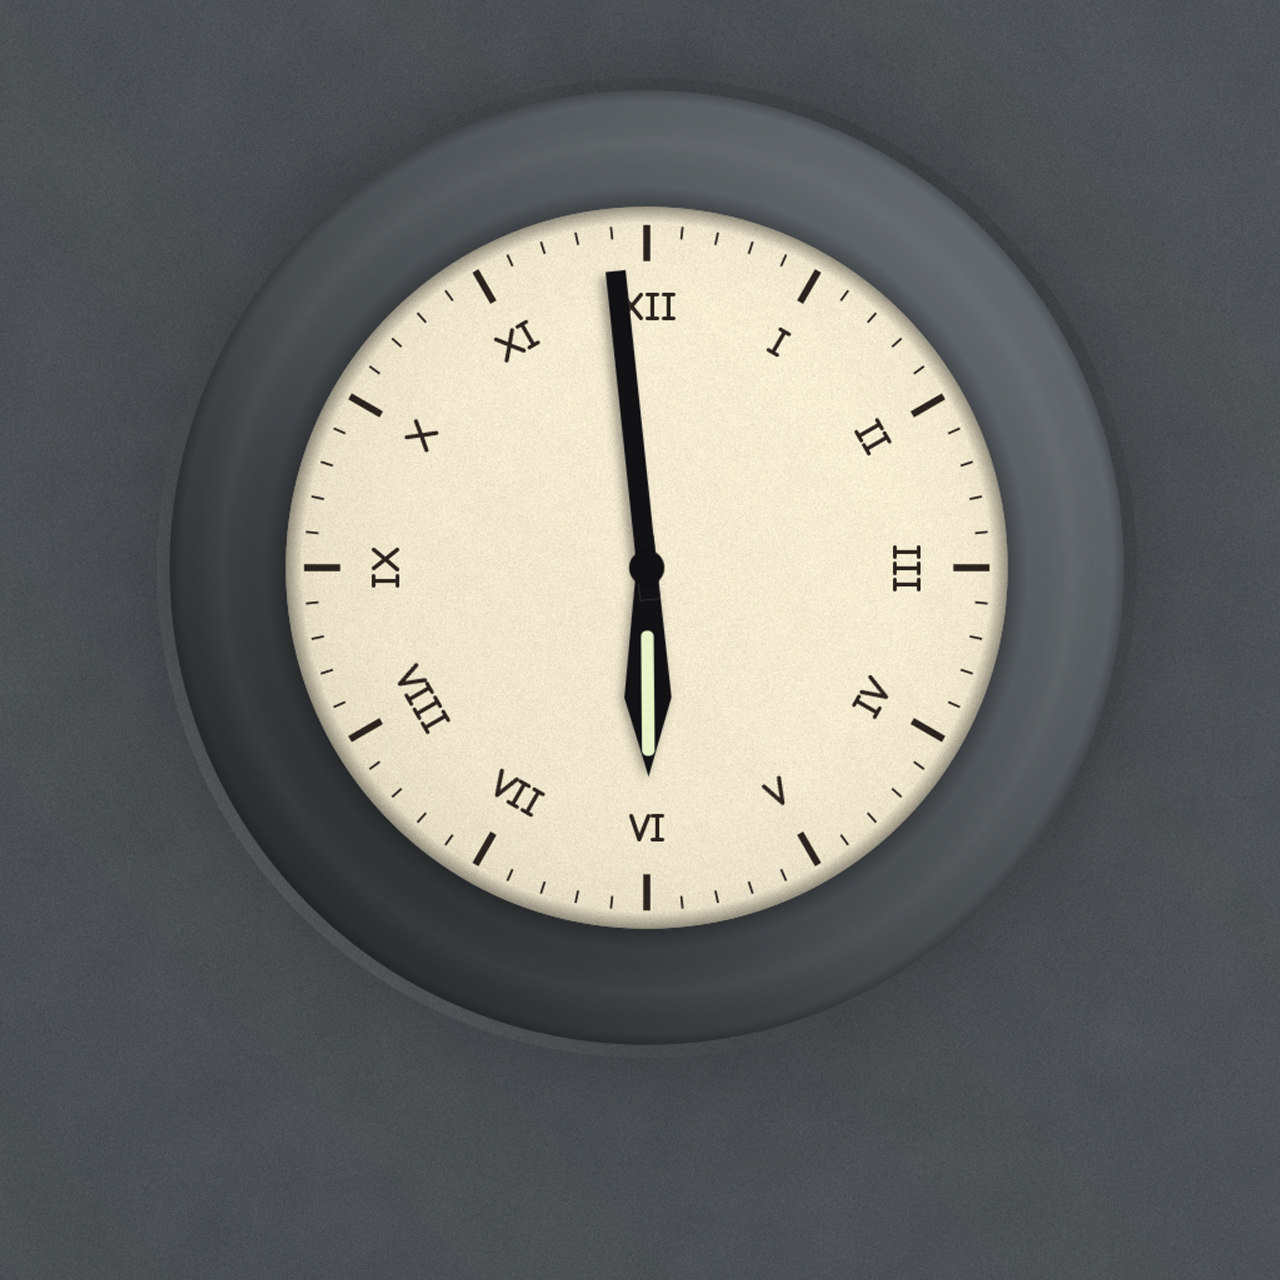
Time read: **5:59**
